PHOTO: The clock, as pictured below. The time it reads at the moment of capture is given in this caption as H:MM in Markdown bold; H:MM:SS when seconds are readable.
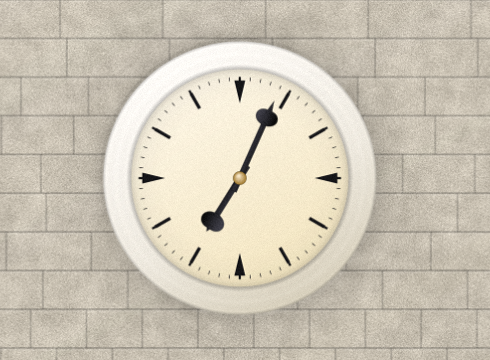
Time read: **7:04**
